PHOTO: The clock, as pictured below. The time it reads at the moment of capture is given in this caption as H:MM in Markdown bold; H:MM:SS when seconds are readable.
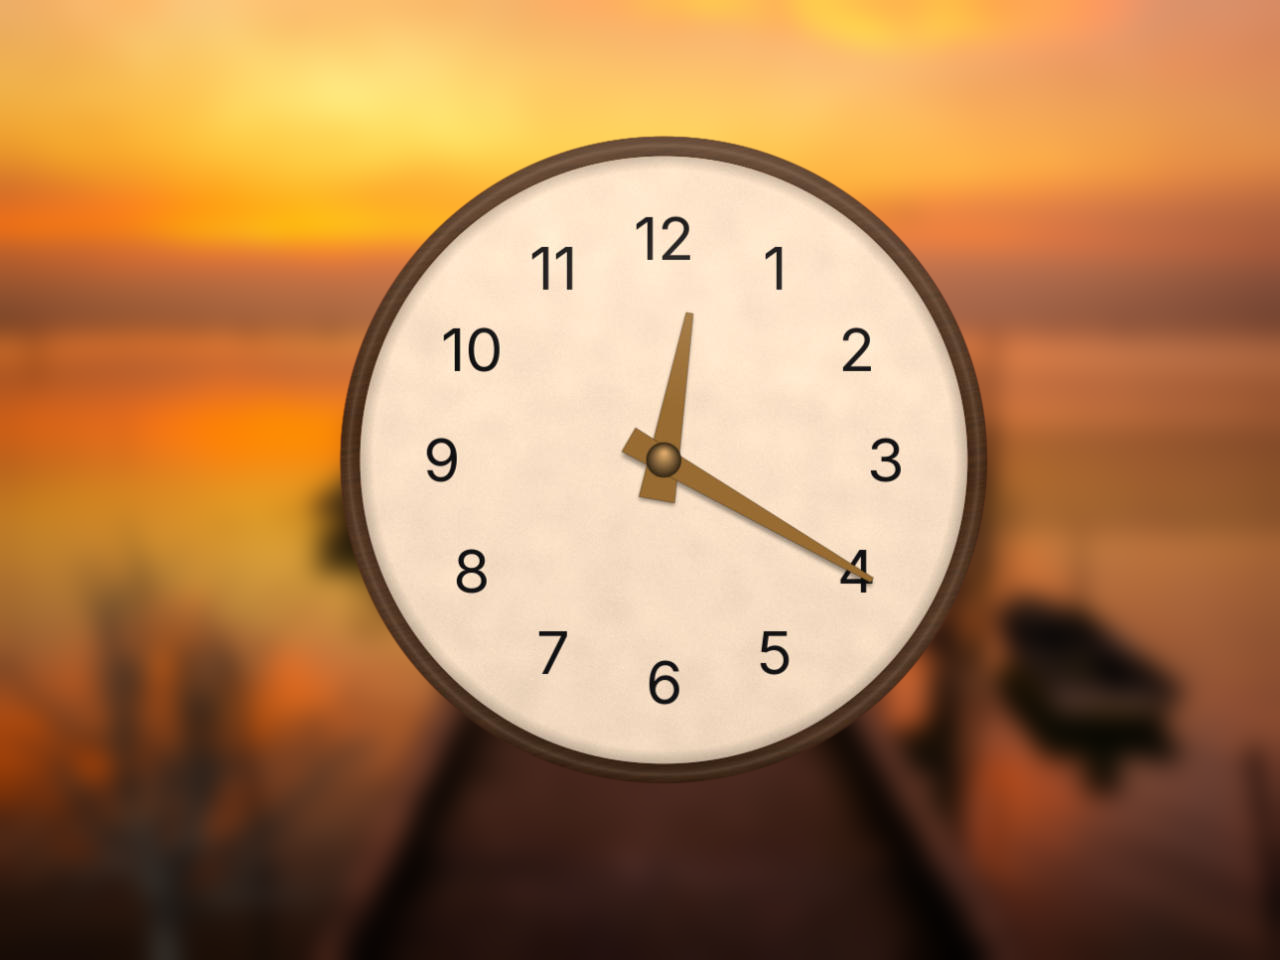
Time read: **12:20**
